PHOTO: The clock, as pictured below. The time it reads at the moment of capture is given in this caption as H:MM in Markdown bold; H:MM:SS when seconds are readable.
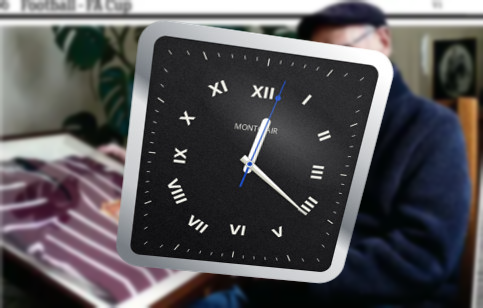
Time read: **12:21:02**
